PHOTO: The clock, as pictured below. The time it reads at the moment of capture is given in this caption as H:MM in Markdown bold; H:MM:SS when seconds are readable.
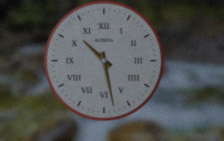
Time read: **10:28**
